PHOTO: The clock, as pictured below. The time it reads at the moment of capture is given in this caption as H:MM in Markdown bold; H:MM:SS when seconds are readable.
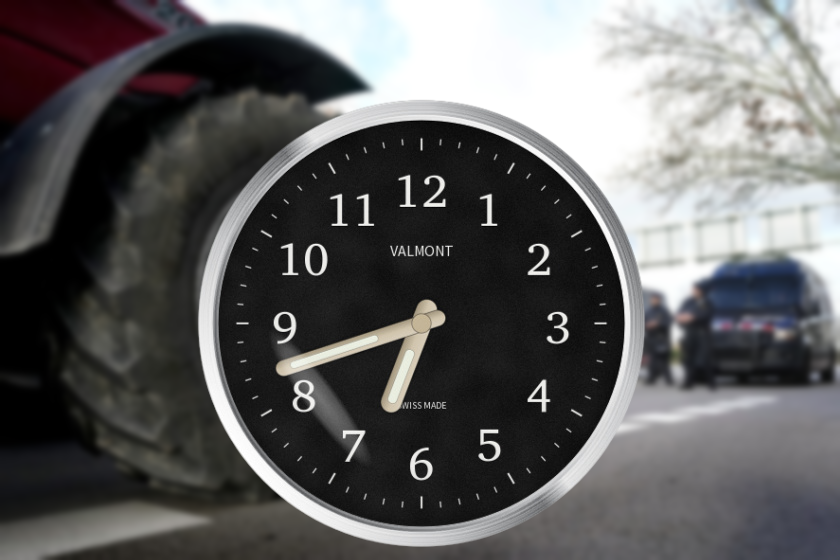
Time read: **6:42**
